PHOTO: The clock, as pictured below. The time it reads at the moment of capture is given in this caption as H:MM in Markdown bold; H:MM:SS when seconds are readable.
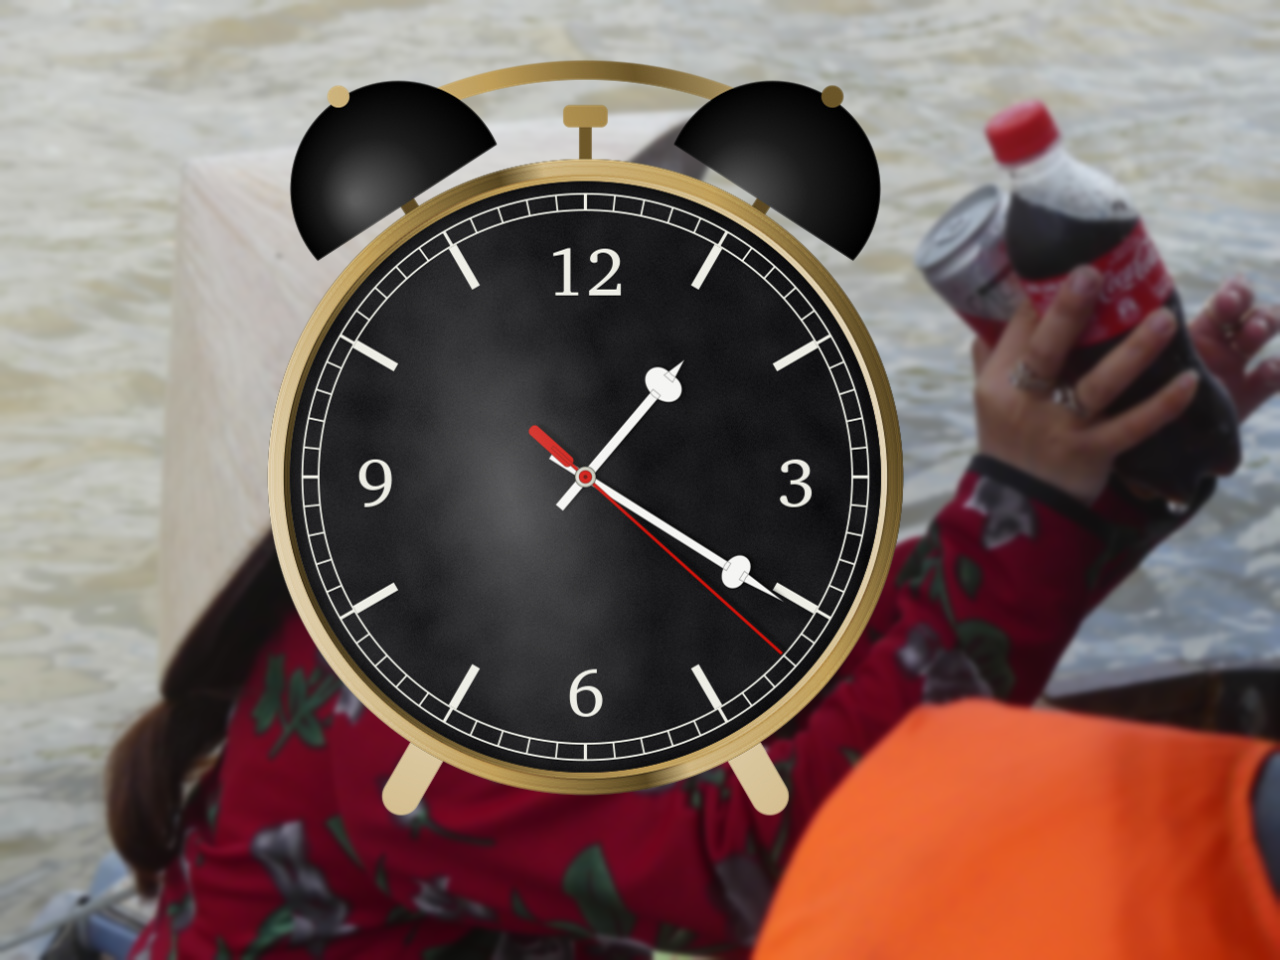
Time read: **1:20:22**
